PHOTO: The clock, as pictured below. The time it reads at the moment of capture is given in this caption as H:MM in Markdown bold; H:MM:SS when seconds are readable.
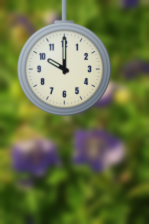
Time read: **10:00**
